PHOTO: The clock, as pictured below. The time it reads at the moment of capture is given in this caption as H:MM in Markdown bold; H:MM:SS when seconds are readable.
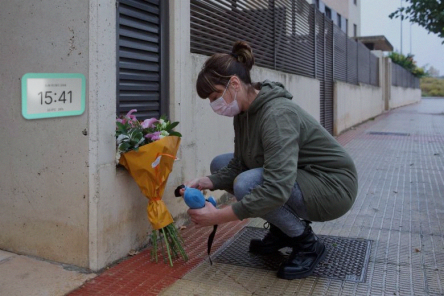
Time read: **15:41**
